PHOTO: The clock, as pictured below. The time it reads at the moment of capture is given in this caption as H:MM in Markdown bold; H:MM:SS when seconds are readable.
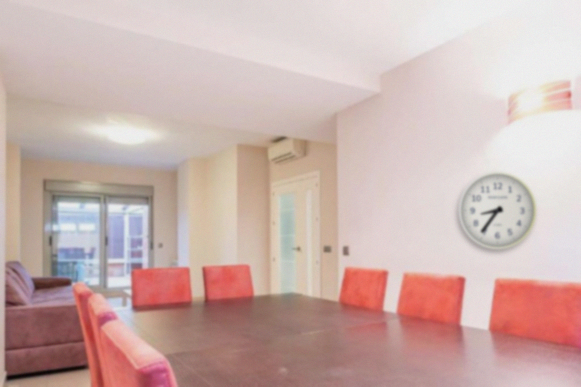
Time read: **8:36**
